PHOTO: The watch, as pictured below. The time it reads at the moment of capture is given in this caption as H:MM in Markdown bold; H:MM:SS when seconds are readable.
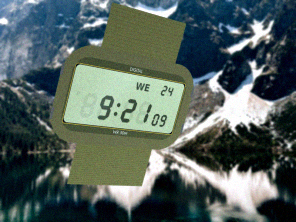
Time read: **9:21:09**
